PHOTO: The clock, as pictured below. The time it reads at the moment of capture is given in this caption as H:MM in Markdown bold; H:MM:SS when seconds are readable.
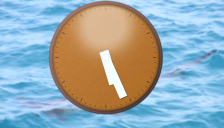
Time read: **5:26**
